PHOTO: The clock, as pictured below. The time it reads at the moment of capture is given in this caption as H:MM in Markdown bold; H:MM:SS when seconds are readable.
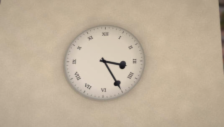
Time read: **3:25**
